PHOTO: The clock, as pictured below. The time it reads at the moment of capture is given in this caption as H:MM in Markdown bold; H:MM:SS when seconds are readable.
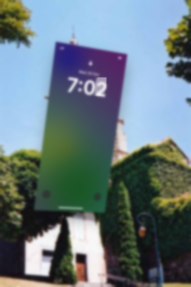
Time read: **7:02**
